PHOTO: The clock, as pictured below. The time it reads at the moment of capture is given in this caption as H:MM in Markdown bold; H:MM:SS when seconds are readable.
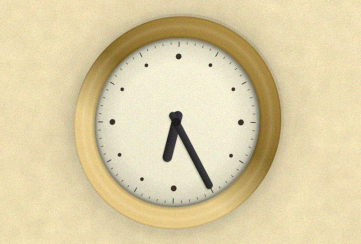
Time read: **6:25**
